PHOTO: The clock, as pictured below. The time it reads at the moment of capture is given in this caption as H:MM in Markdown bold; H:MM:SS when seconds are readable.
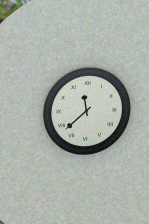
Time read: **11:38**
